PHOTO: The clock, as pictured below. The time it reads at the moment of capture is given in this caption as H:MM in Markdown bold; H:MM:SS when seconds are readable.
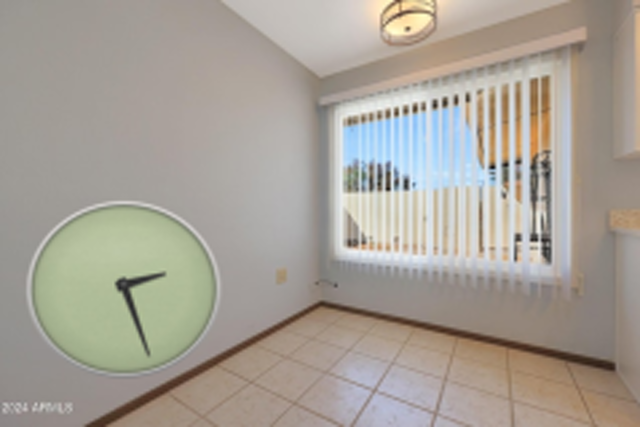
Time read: **2:27**
